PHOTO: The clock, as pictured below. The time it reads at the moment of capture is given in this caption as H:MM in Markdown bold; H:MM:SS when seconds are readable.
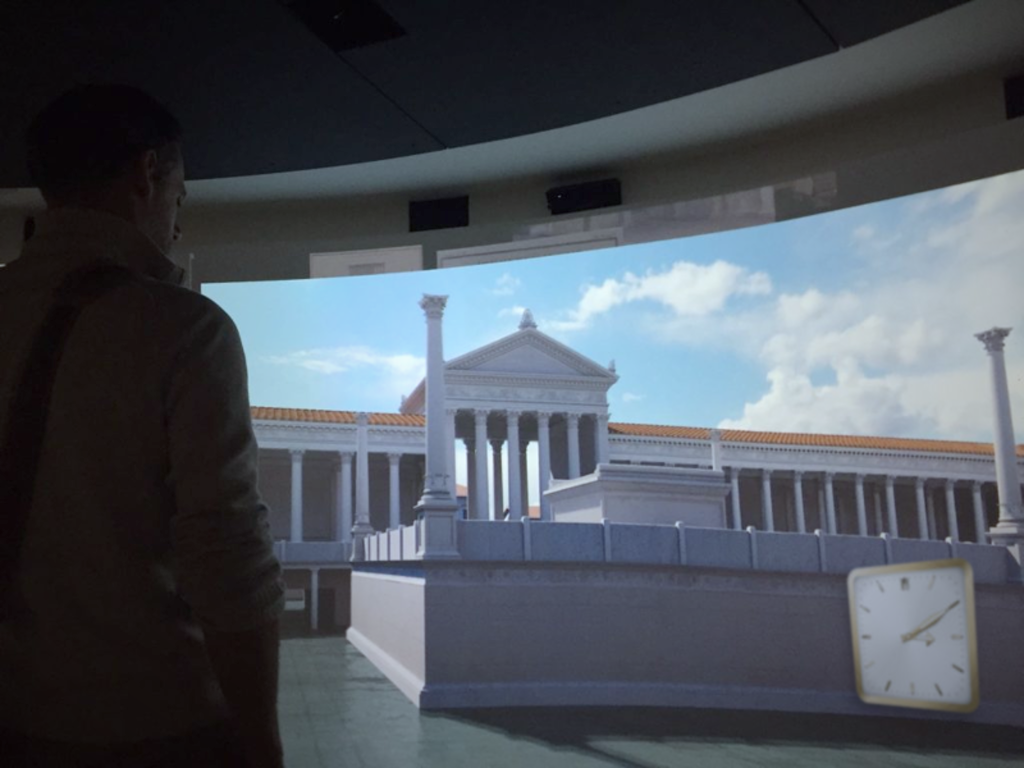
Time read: **3:10**
